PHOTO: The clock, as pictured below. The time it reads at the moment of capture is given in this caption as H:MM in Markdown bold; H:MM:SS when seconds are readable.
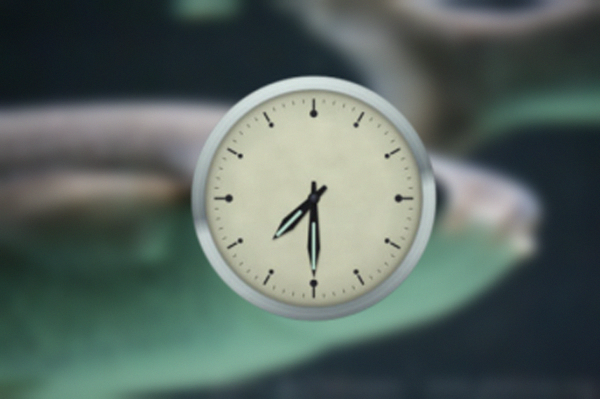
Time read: **7:30**
